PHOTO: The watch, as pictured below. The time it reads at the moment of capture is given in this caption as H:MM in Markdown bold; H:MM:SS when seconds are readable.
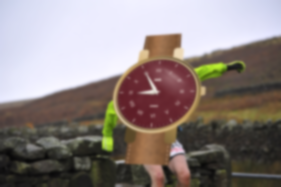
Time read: **8:55**
